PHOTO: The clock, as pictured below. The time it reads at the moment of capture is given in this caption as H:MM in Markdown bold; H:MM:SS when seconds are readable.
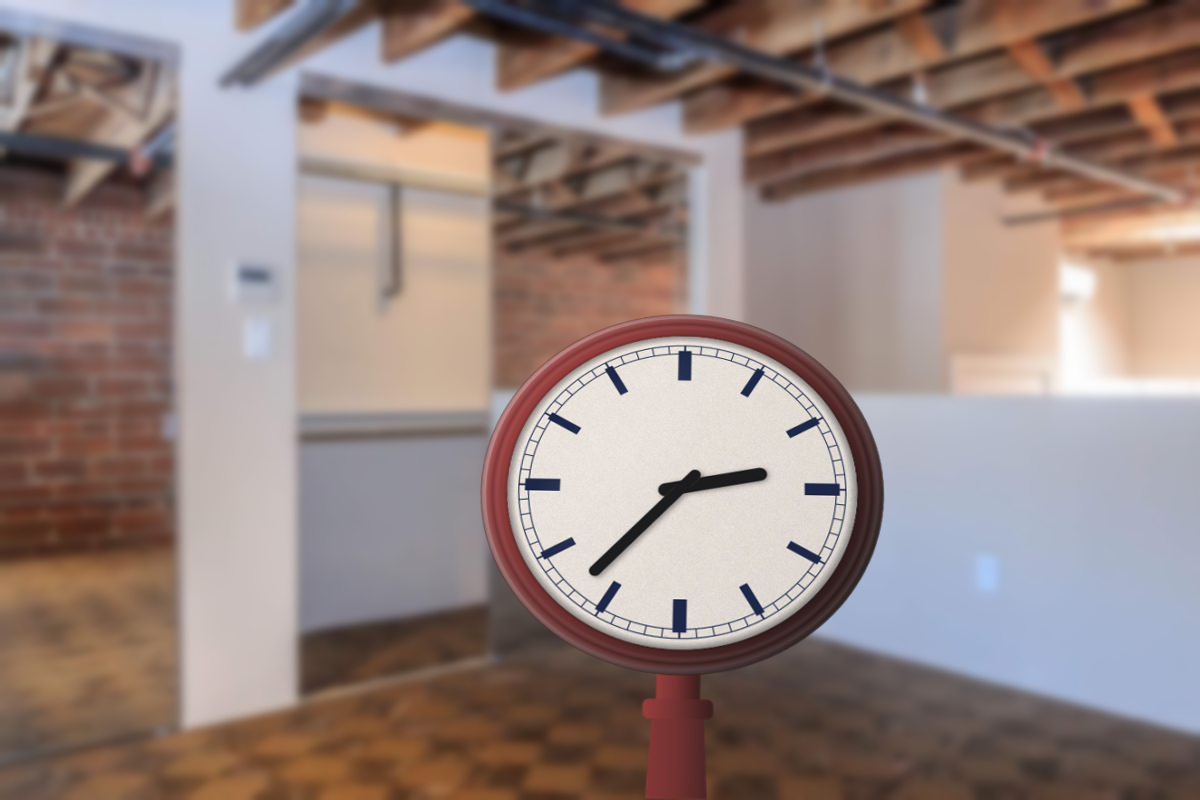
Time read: **2:37**
